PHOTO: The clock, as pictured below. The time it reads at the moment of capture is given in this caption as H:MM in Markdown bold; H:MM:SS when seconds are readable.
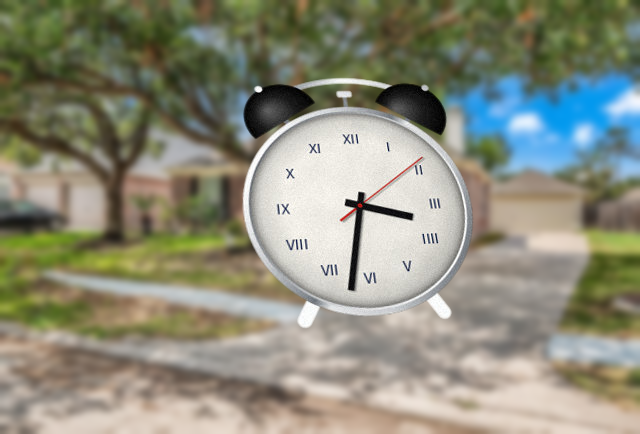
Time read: **3:32:09**
